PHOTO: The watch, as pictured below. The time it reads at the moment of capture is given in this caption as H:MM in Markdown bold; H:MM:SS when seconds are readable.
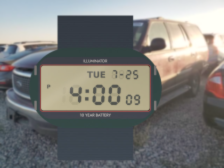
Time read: **4:00:09**
